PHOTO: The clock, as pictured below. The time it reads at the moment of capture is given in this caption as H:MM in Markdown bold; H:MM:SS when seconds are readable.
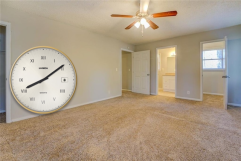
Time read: **8:09**
